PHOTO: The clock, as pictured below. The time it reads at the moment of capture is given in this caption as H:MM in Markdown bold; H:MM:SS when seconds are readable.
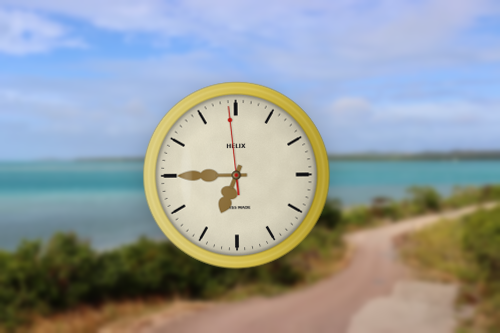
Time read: **6:44:59**
